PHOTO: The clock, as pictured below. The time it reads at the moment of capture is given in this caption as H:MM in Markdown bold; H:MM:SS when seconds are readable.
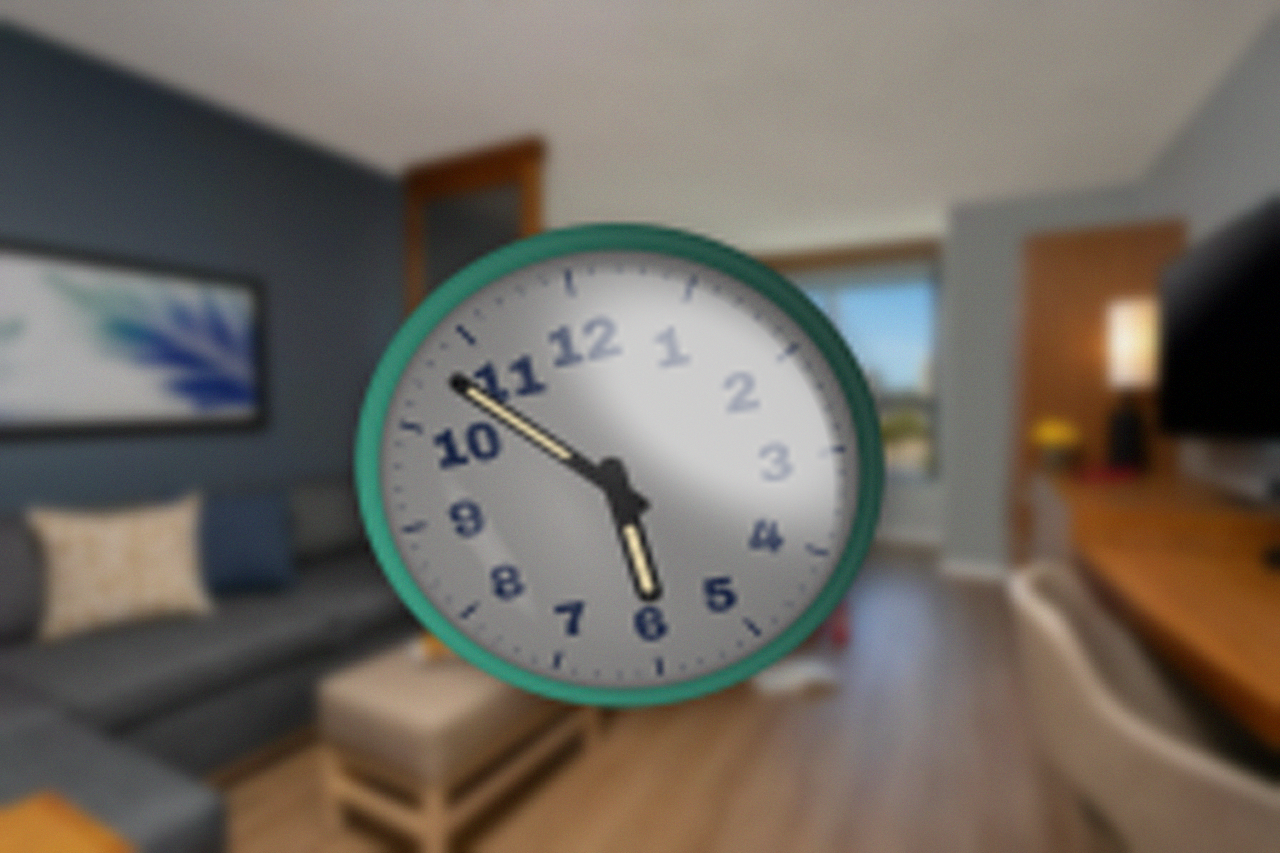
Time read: **5:53**
